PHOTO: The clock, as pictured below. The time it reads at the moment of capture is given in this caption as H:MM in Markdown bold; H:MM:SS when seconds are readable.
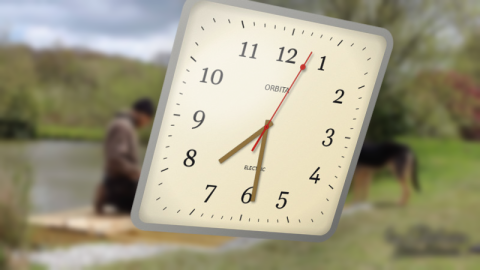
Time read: **7:29:03**
